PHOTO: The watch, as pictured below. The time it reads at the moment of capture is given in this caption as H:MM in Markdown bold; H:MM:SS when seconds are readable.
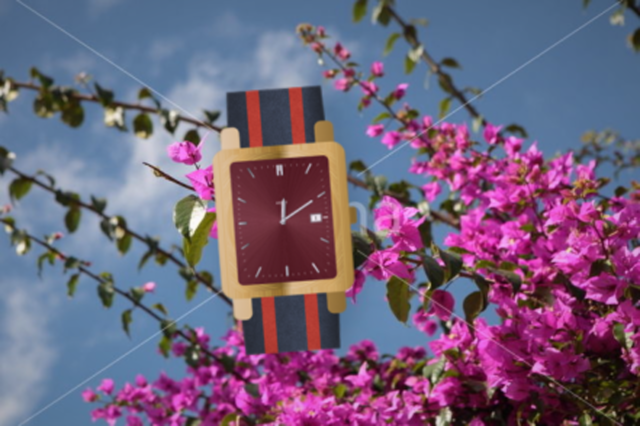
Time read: **12:10**
